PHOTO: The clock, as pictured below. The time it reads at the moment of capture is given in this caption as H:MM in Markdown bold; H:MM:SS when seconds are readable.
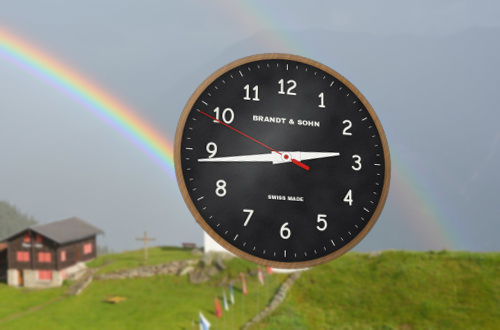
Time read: **2:43:49**
